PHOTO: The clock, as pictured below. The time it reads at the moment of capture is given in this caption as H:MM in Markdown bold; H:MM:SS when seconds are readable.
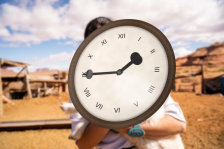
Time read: **1:45**
